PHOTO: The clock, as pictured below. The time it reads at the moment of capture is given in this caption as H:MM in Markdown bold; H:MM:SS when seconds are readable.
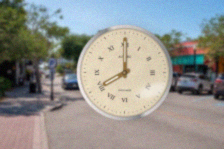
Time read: **8:00**
